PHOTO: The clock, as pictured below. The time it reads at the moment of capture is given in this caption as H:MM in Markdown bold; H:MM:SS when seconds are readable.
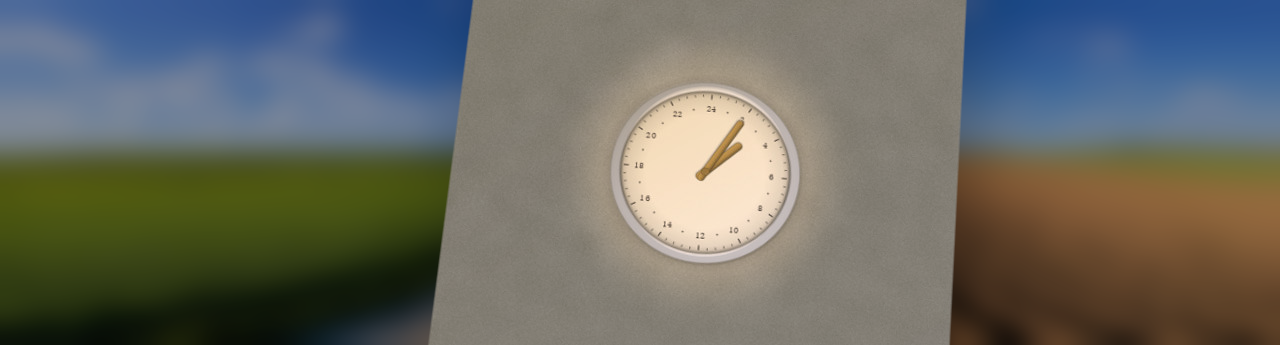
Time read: **3:05**
